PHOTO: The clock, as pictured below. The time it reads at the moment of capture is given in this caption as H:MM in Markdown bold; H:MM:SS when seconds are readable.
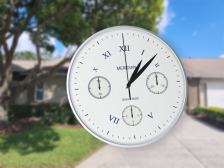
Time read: **1:08**
